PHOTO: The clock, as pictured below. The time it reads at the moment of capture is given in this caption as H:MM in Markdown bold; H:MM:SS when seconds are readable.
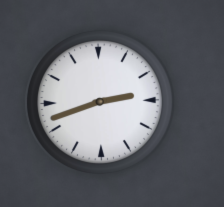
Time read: **2:42**
